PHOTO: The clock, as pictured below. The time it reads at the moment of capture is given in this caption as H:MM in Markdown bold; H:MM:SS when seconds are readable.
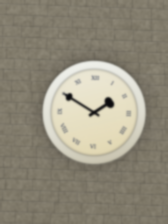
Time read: **1:50**
